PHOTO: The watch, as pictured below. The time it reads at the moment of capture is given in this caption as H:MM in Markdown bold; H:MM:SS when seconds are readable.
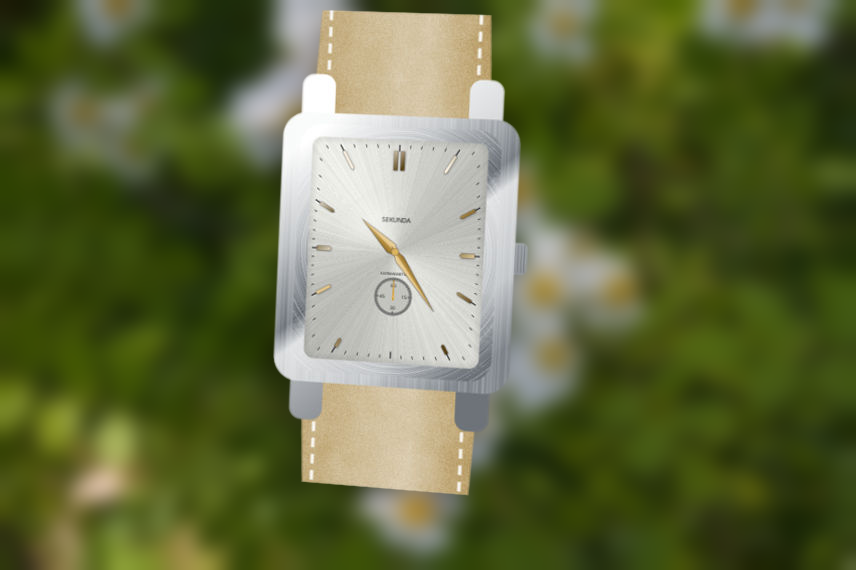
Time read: **10:24**
